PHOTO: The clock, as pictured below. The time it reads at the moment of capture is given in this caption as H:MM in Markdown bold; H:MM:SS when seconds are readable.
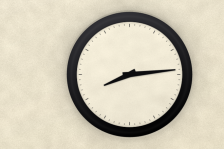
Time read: **8:14**
